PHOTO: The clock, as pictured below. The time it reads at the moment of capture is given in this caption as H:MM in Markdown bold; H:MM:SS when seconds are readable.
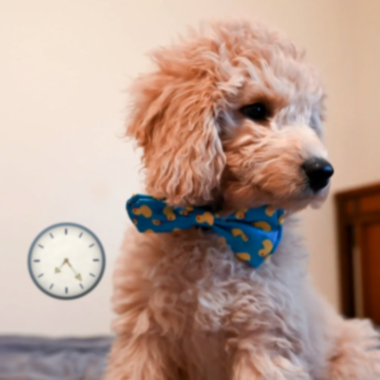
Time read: **7:24**
